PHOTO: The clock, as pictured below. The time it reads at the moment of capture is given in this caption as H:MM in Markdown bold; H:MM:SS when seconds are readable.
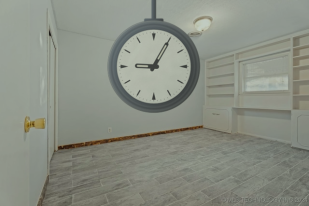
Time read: **9:05**
